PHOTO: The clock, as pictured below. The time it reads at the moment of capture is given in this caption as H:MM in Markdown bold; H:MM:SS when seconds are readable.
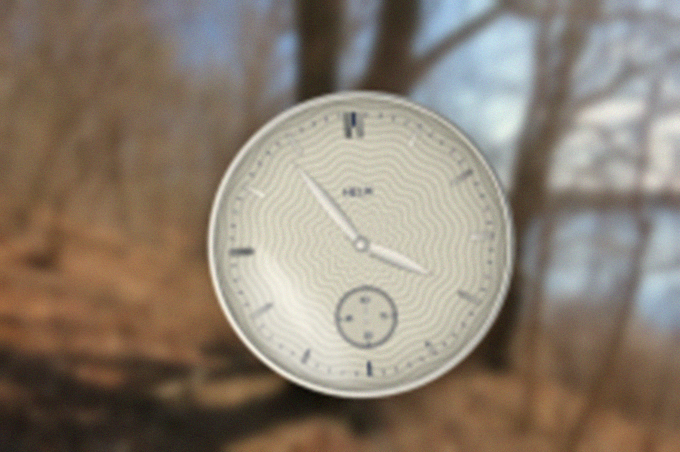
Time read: **3:54**
